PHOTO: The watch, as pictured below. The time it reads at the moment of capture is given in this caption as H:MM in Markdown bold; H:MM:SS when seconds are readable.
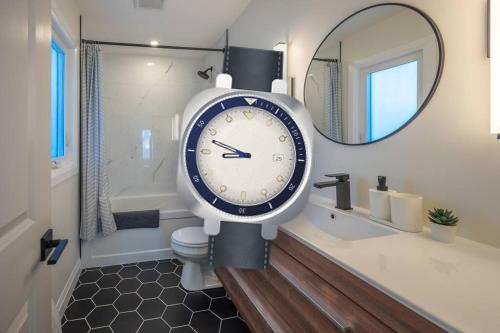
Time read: **8:48**
